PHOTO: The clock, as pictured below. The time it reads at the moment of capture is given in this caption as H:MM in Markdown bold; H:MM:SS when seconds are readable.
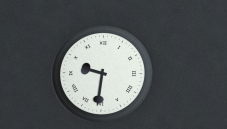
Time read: **9:31**
